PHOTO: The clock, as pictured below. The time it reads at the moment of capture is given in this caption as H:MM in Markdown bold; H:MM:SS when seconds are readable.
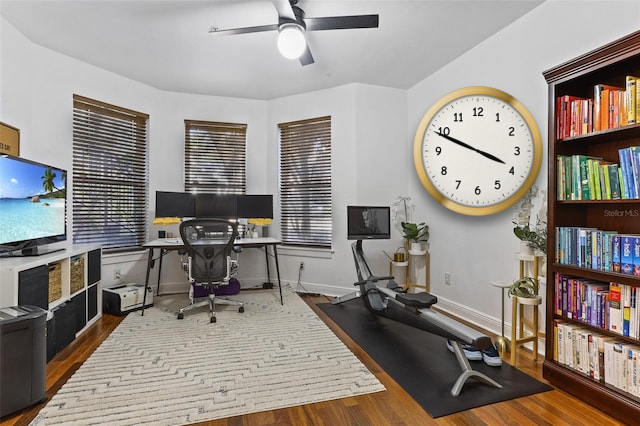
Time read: **3:49**
